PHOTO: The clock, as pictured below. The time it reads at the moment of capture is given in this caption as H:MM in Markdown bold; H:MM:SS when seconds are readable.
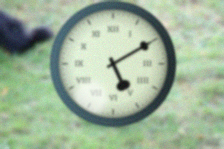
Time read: **5:10**
